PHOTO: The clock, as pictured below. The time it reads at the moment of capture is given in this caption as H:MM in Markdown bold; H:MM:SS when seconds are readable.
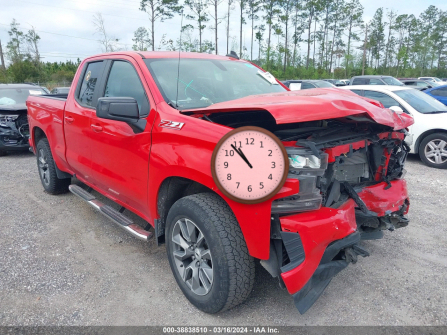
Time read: **10:53**
